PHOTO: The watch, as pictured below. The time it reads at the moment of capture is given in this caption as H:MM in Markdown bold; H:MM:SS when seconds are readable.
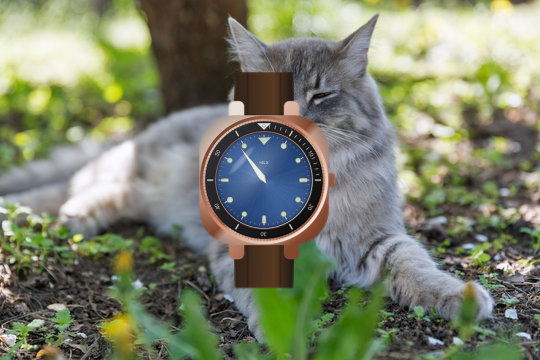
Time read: **10:54**
